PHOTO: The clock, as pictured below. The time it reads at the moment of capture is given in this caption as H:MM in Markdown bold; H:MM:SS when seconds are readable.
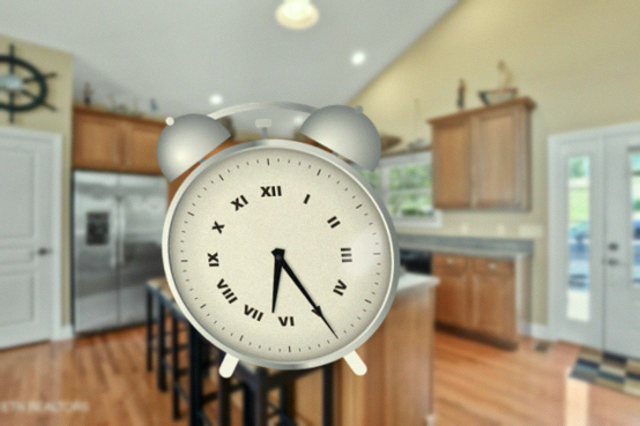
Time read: **6:25**
